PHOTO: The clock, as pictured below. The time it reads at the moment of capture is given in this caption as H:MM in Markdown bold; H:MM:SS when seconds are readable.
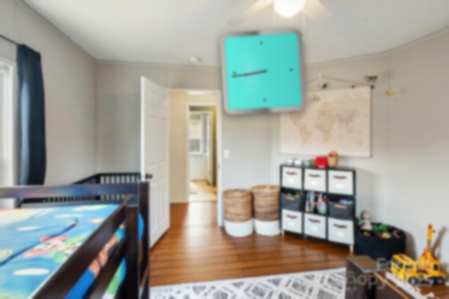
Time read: **8:44**
